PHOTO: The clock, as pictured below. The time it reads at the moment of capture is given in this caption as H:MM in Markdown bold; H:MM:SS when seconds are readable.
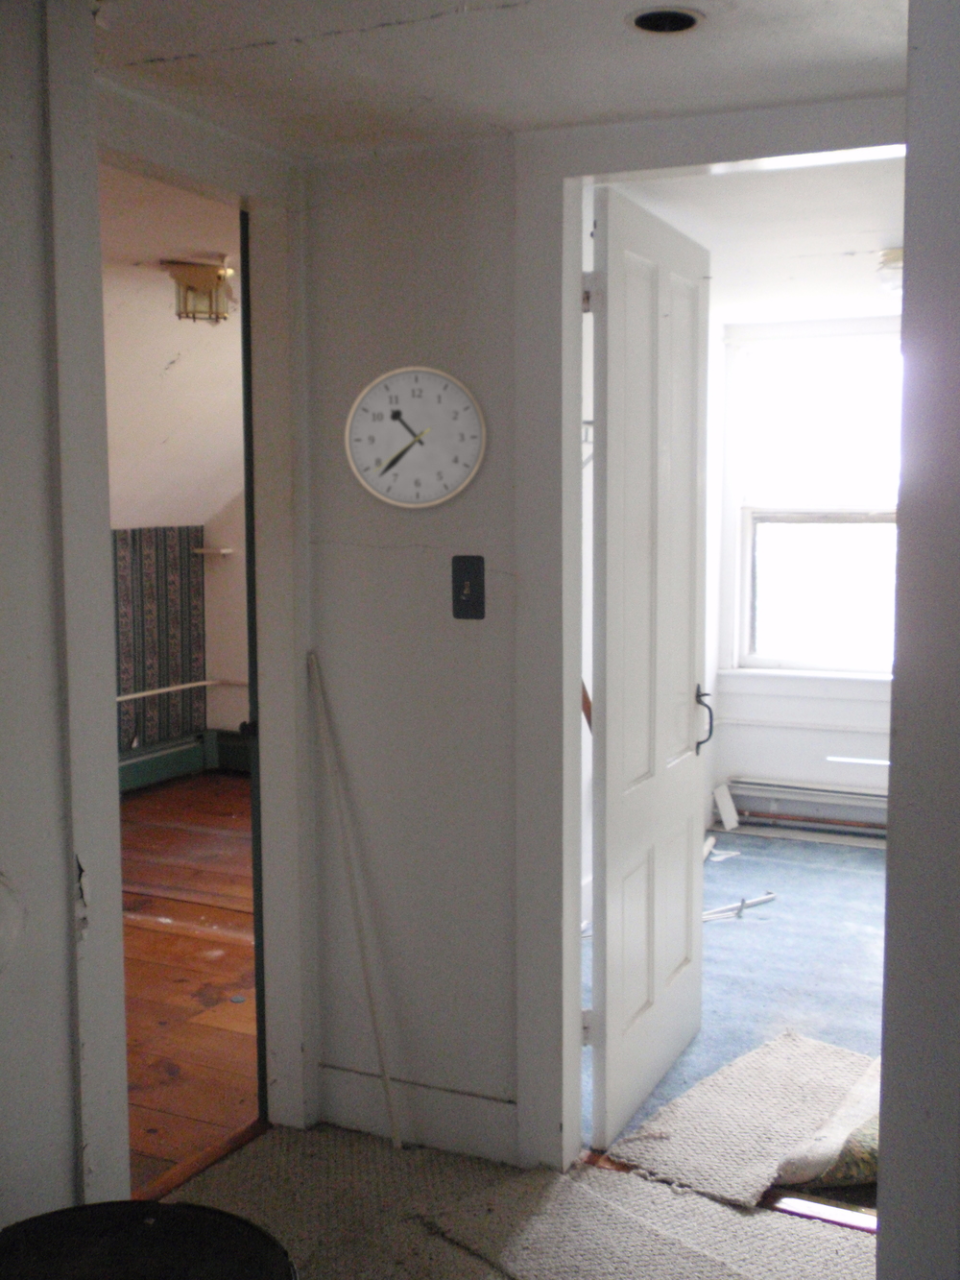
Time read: **10:37:39**
